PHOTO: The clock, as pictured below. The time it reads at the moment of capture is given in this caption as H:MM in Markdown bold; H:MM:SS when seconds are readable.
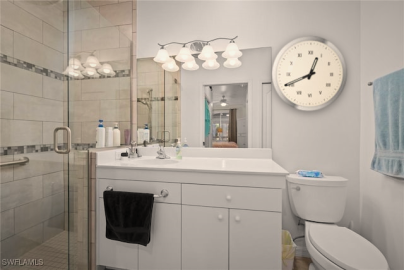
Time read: **12:41**
